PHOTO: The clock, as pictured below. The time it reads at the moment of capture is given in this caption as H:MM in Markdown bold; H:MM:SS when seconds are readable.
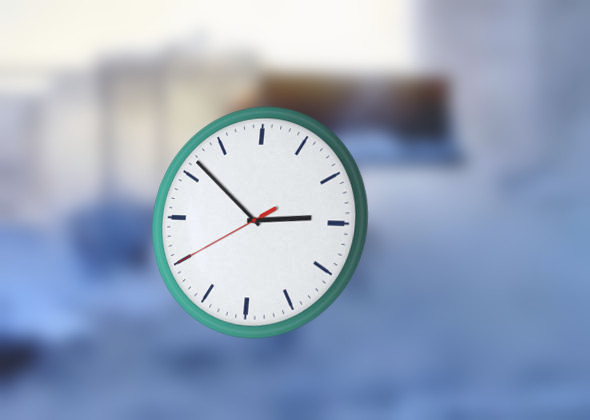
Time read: **2:51:40**
